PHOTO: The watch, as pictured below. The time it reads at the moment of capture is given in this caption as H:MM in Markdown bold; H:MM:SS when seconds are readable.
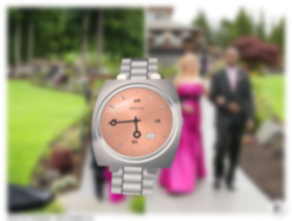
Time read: **5:44**
